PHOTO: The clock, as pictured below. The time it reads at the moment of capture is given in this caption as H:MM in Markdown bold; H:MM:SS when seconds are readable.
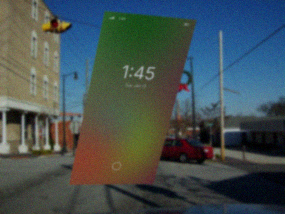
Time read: **1:45**
